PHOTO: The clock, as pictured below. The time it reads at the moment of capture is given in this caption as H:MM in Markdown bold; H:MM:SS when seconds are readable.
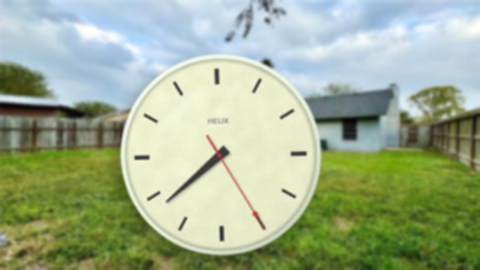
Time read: **7:38:25**
